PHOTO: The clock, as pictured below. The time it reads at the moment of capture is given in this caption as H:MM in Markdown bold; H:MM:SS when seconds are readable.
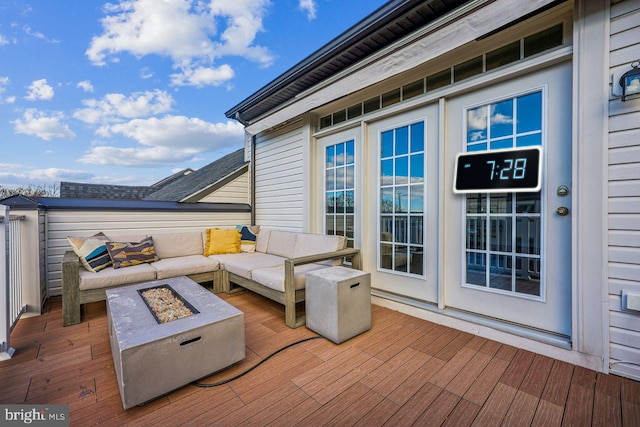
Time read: **7:28**
